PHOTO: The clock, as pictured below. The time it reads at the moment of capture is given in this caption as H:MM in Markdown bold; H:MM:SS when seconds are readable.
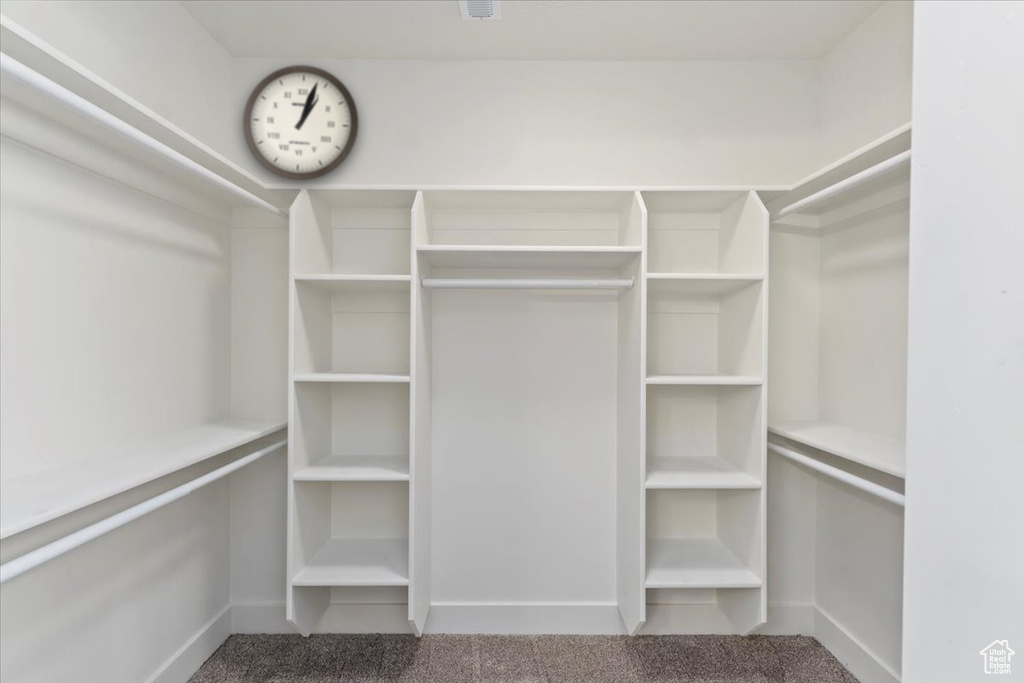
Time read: **1:03**
